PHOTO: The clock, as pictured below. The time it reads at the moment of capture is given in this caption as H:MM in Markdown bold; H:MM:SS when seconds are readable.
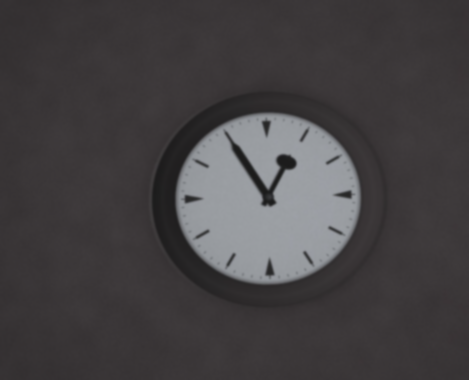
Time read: **12:55**
